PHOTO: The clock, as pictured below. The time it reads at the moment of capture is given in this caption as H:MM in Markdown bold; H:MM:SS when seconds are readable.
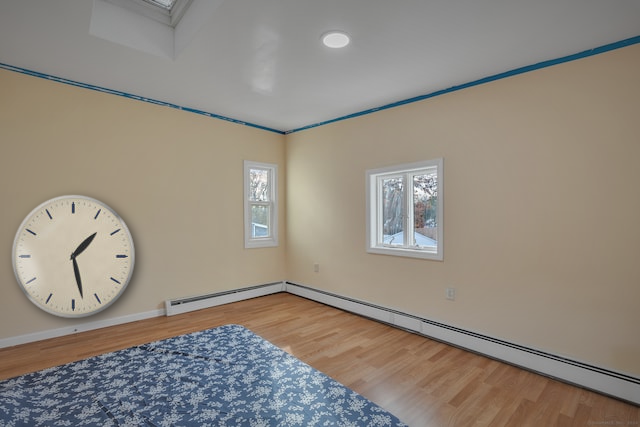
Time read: **1:28**
